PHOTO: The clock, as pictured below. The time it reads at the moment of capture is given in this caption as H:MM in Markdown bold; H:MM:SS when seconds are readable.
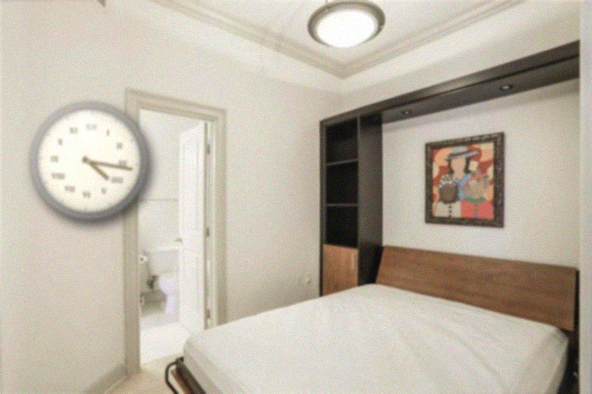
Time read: **4:16**
